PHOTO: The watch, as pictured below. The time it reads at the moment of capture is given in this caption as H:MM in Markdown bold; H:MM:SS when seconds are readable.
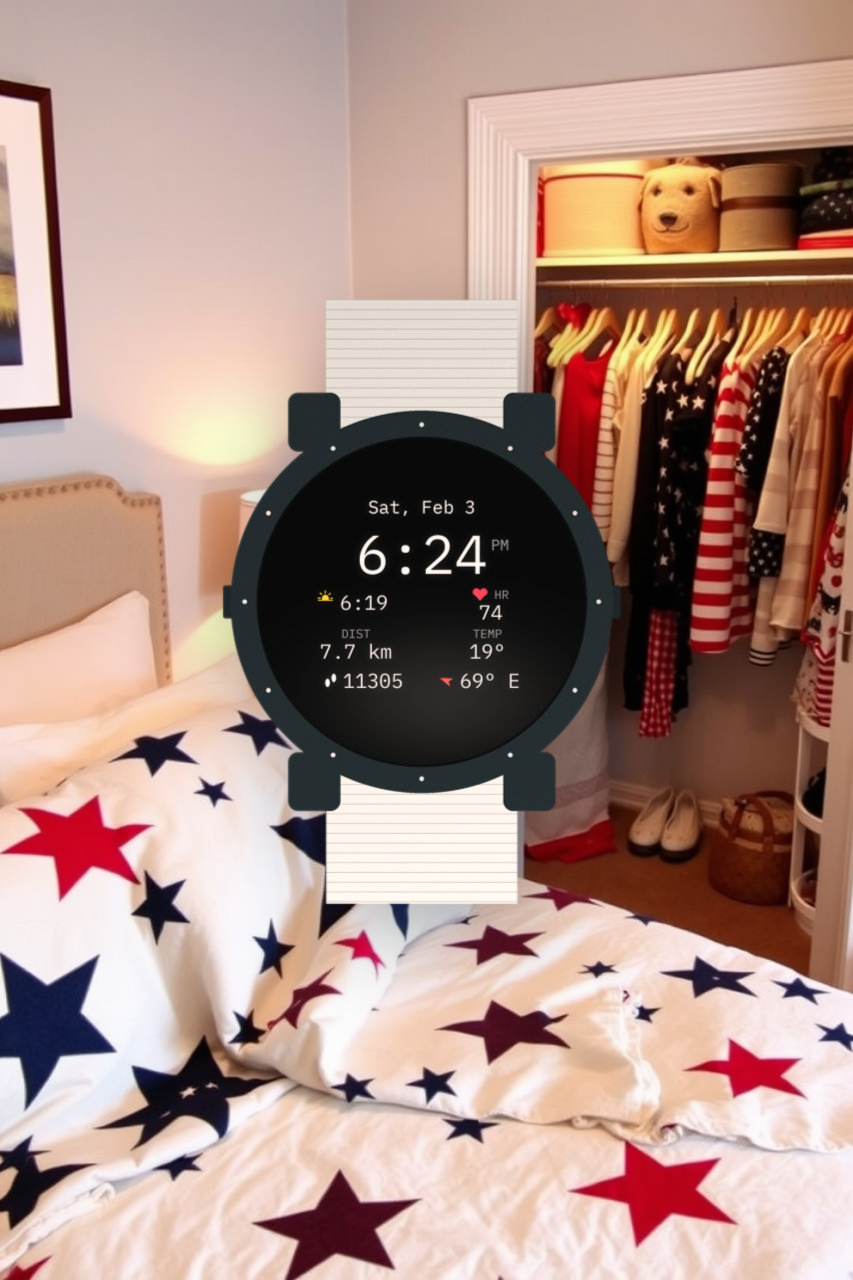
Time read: **6:24**
